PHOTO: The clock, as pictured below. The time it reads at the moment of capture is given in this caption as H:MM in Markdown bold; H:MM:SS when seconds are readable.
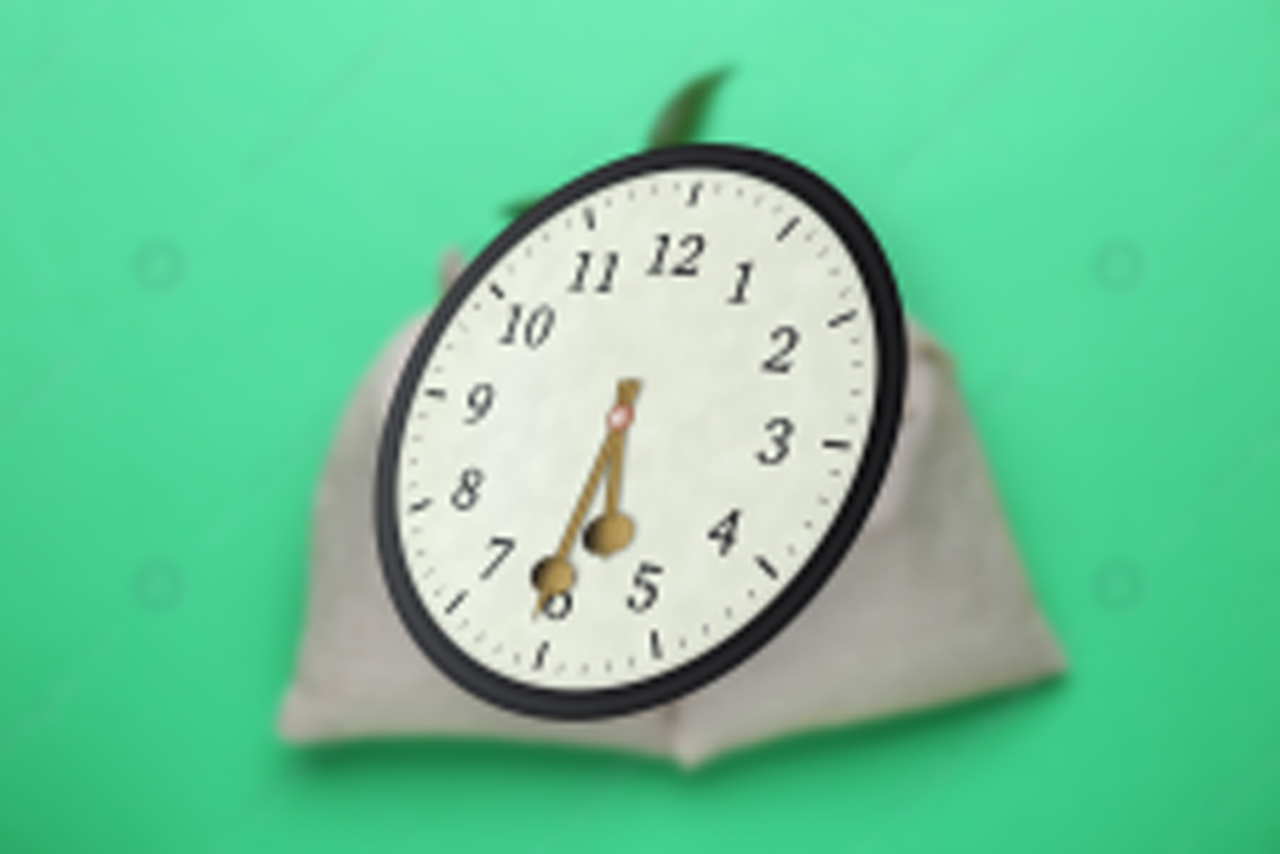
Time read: **5:31**
